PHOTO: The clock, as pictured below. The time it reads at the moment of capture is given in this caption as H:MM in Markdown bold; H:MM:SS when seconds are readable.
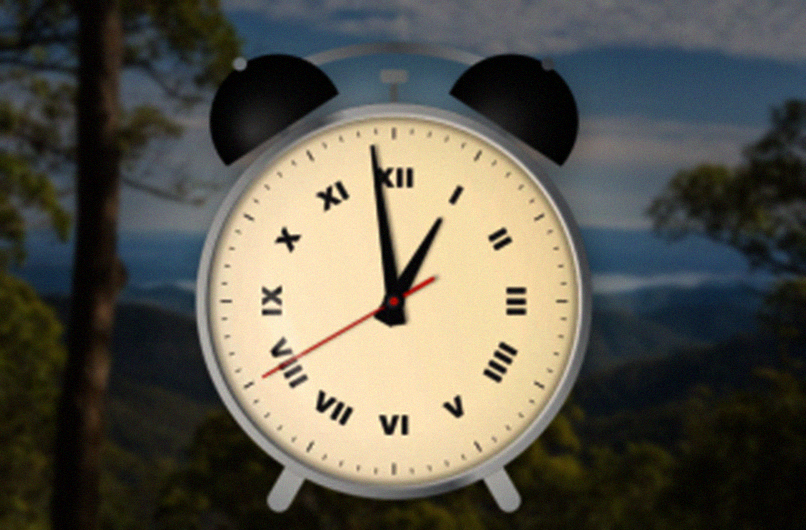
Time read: **12:58:40**
